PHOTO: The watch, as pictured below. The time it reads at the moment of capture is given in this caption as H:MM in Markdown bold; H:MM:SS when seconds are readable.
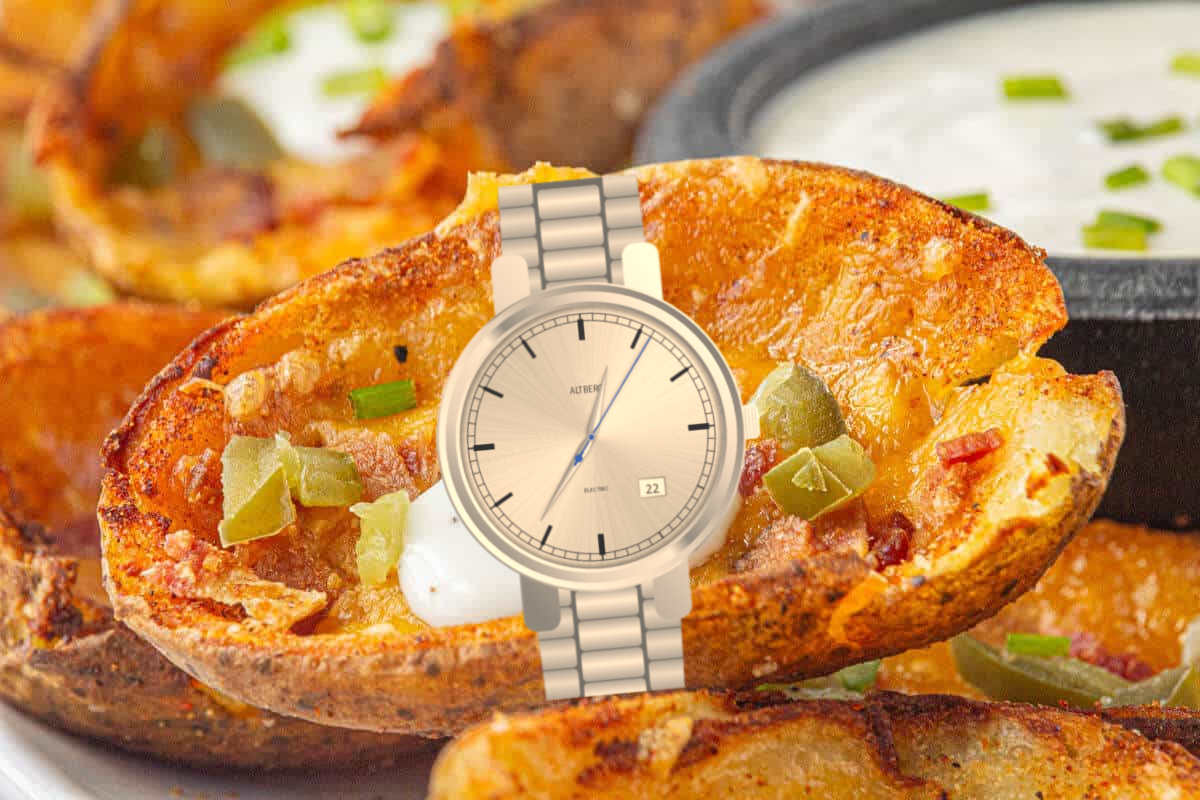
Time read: **12:36:06**
